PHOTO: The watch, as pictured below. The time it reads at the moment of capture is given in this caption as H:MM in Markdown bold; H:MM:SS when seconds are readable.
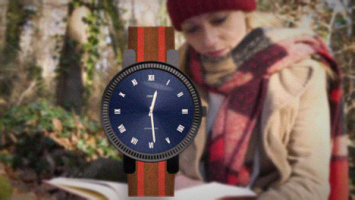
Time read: **12:29**
